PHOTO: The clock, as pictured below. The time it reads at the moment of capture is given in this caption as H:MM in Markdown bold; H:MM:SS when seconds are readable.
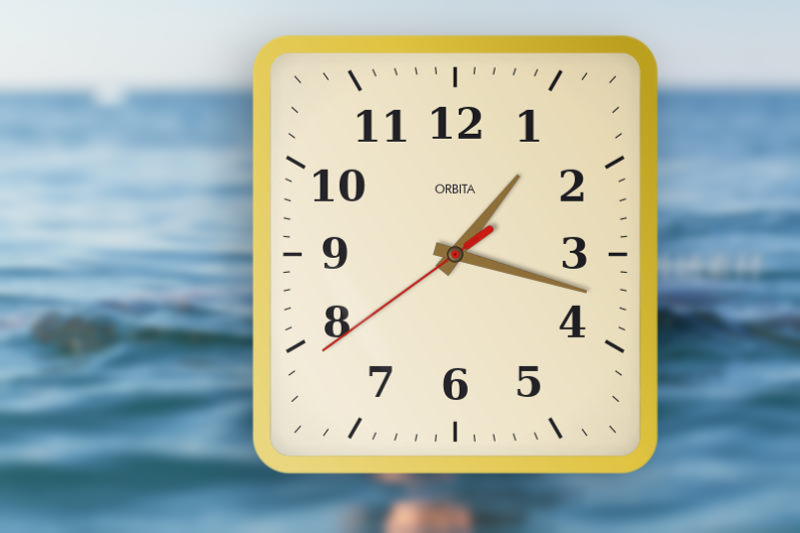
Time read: **1:17:39**
